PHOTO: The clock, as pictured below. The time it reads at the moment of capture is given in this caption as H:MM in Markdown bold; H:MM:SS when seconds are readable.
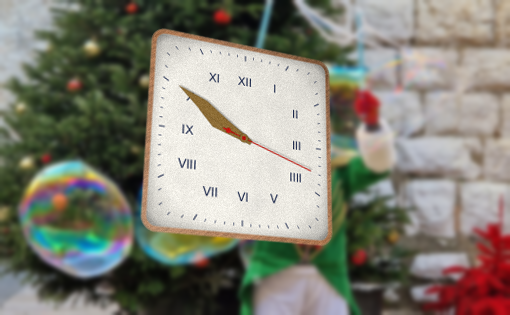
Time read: **9:50:18**
